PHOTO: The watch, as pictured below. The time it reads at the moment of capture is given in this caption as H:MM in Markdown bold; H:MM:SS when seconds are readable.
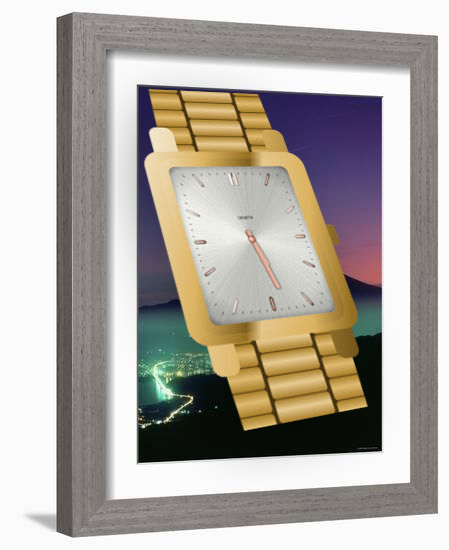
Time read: **5:28**
